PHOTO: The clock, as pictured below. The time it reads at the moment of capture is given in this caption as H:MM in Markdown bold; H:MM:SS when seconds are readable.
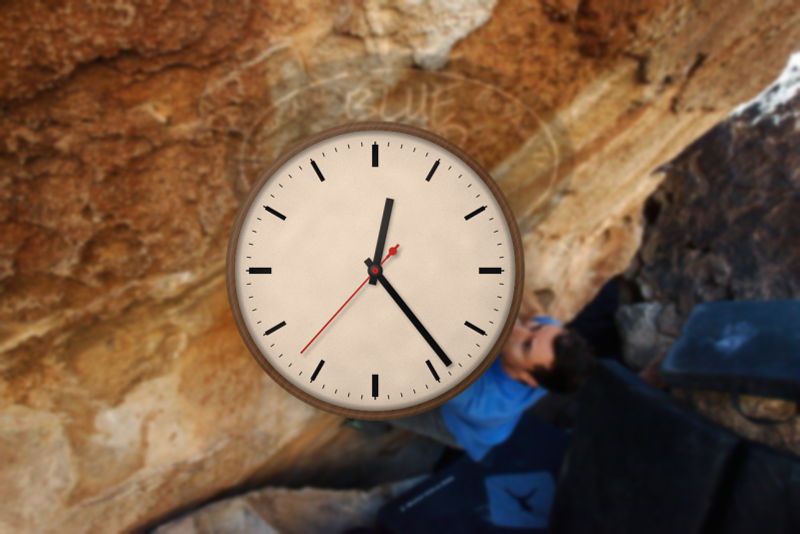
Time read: **12:23:37**
